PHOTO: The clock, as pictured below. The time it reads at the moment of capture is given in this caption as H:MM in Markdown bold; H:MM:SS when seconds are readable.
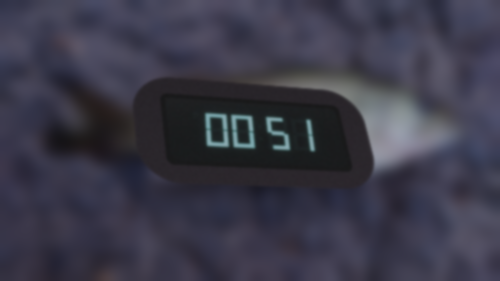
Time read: **0:51**
